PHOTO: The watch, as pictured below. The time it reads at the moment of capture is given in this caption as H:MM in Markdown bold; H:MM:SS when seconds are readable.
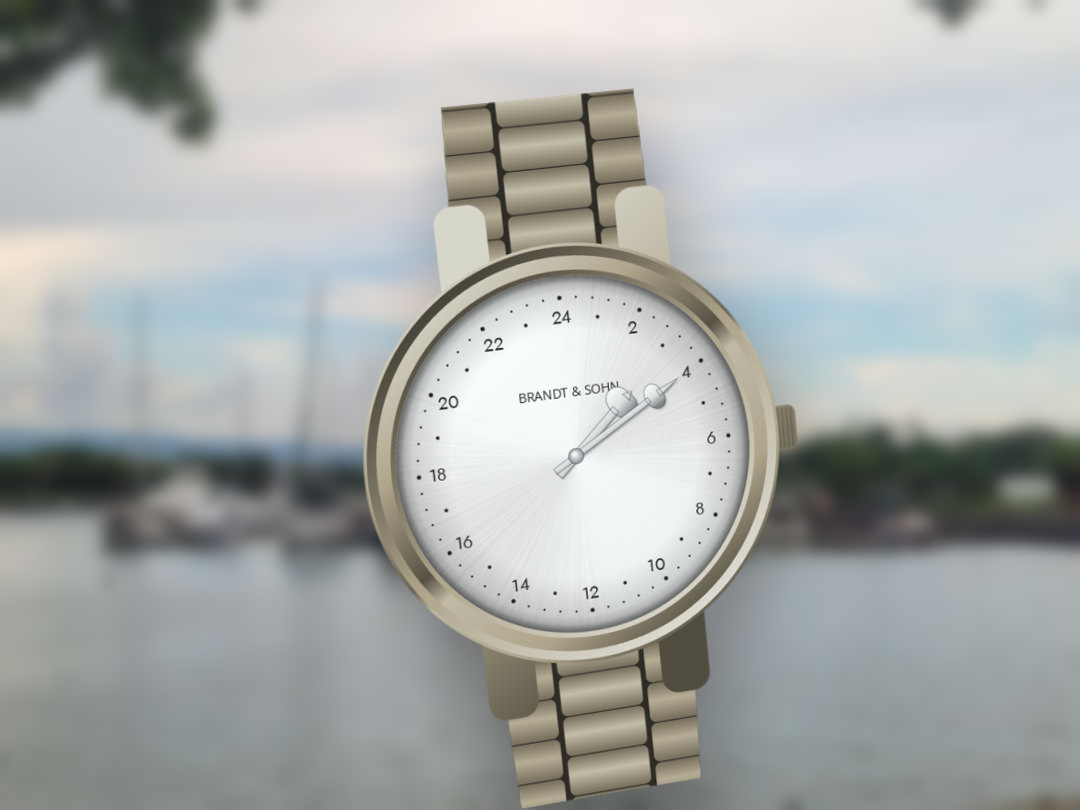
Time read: **3:10**
